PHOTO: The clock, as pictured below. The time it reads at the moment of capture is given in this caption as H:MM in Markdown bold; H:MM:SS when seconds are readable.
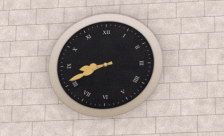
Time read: **8:41**
